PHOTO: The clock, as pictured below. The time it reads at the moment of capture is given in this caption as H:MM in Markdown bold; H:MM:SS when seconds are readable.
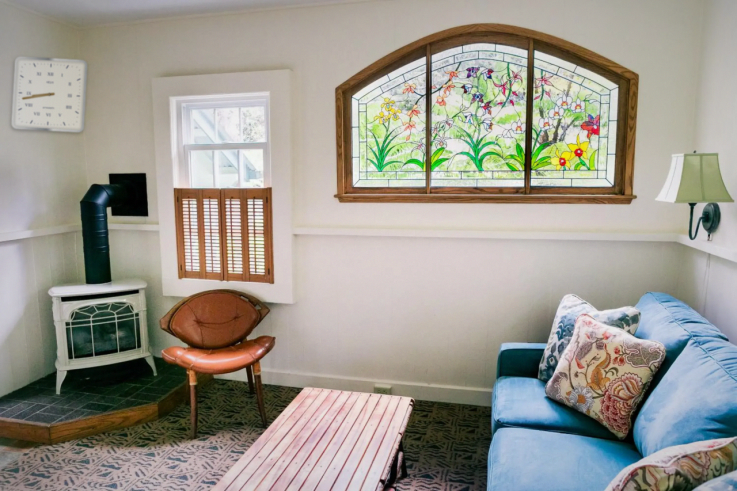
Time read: **8:43**
